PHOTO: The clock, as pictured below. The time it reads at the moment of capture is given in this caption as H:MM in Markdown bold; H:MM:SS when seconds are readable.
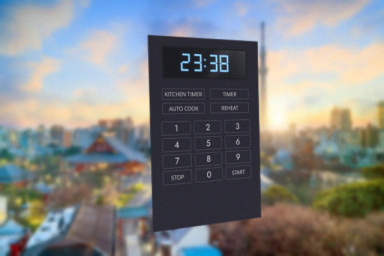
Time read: **23:38**
